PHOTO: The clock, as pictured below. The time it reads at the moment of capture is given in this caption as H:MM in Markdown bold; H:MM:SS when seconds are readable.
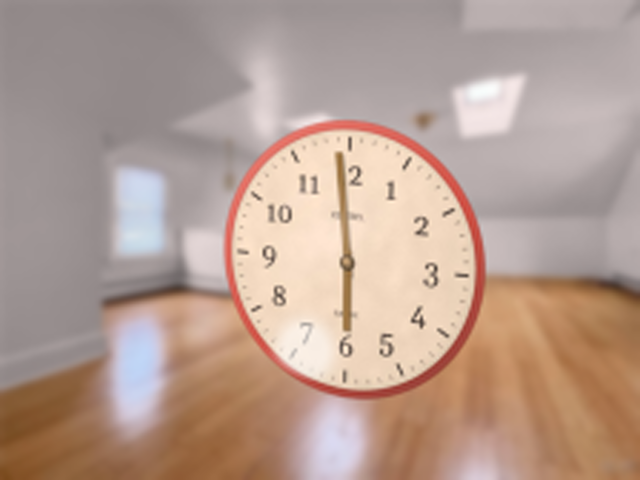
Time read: **5:59**
